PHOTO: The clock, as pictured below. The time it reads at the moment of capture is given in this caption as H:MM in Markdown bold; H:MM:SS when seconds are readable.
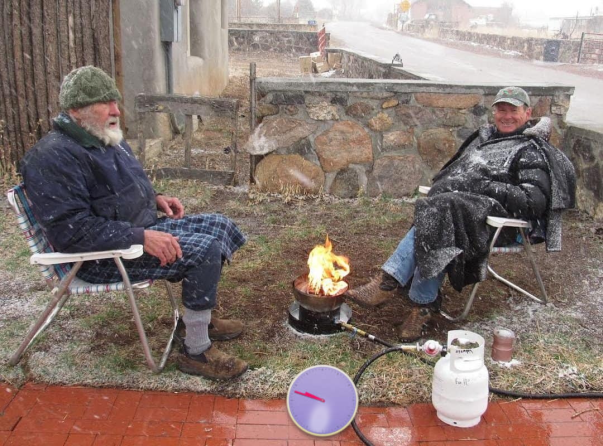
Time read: **9:48**
